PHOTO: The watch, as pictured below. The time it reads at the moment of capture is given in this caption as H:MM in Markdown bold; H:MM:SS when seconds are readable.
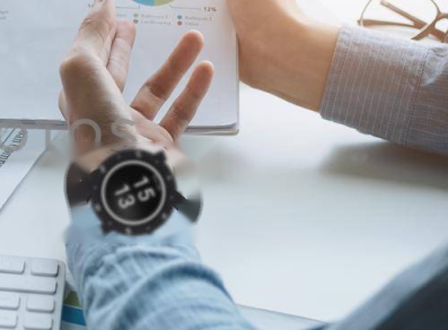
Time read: **15:13**
